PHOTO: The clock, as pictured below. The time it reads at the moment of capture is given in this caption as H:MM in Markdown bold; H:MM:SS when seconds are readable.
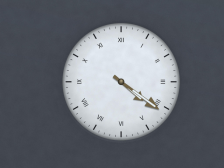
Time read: **4:21**
